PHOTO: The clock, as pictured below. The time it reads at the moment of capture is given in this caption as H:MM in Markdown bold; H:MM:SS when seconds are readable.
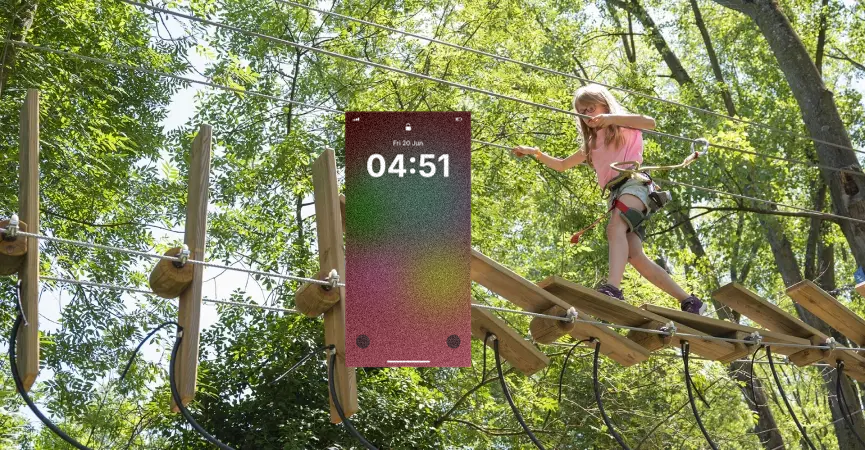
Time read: **4:51**
